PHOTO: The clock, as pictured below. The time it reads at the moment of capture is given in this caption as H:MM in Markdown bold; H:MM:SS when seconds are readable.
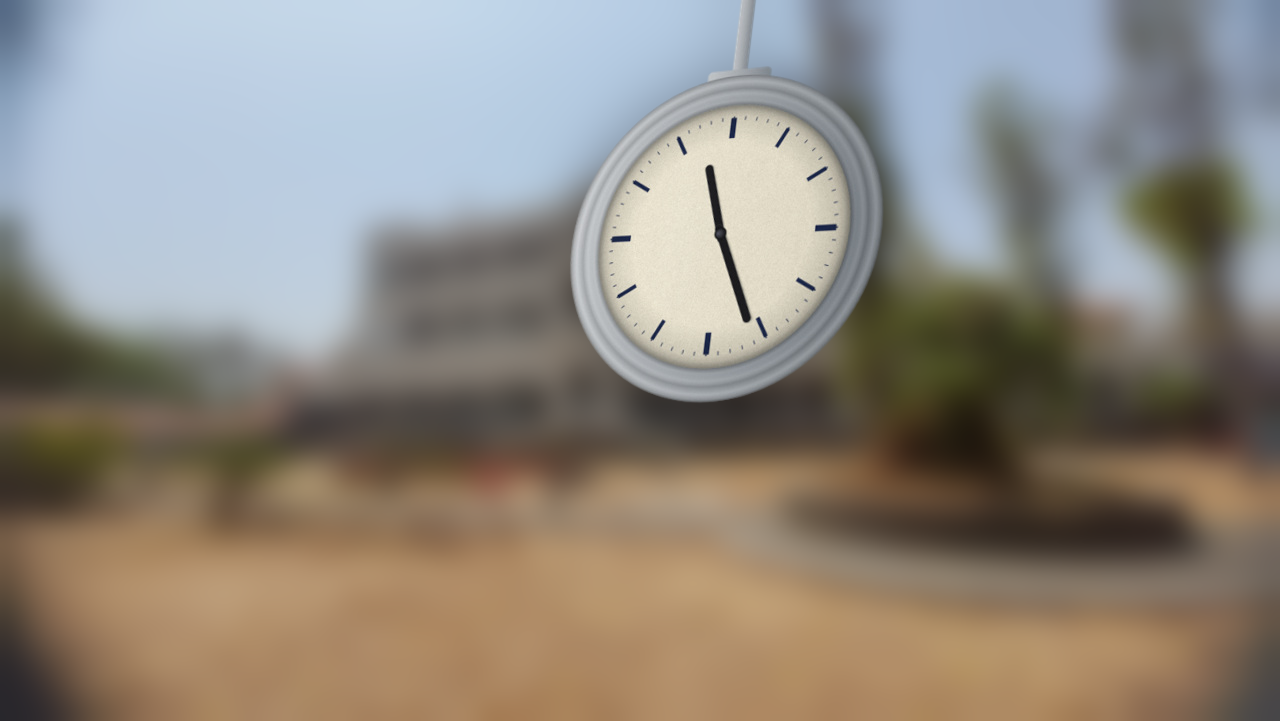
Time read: **11:26**
